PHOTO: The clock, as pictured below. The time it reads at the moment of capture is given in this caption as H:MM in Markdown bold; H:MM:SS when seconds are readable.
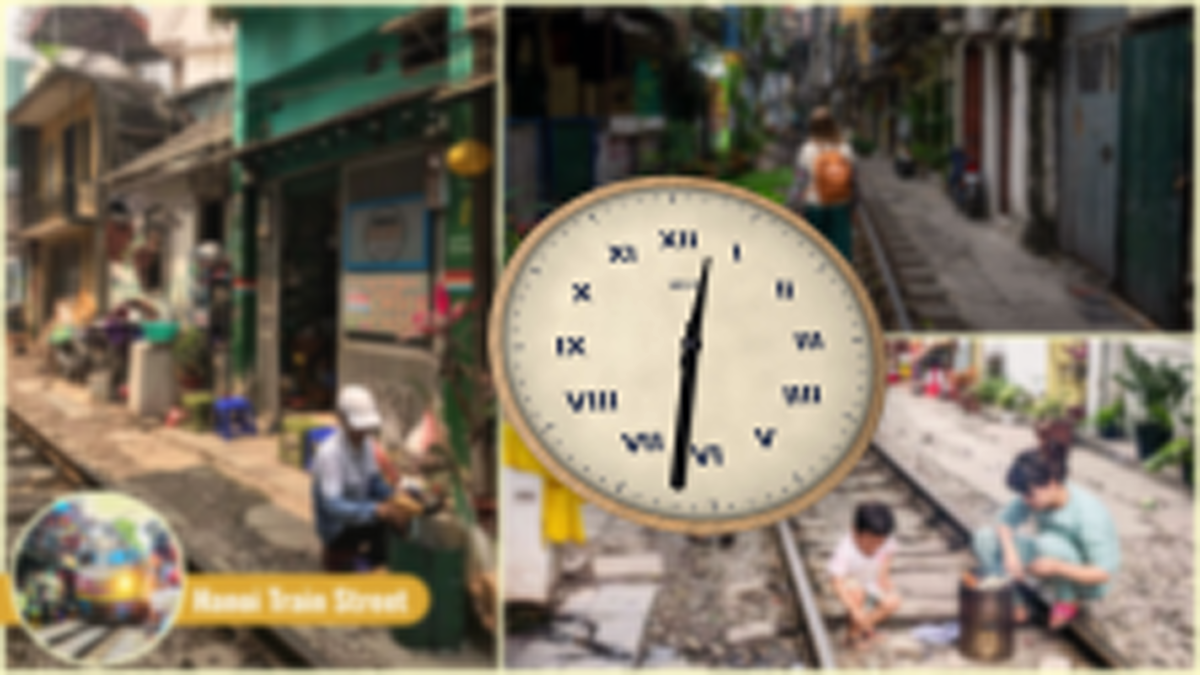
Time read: **12:32**
